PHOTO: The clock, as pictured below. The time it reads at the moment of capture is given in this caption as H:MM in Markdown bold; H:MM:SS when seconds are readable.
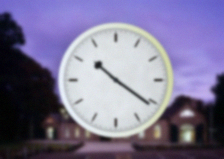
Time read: **10:21**
